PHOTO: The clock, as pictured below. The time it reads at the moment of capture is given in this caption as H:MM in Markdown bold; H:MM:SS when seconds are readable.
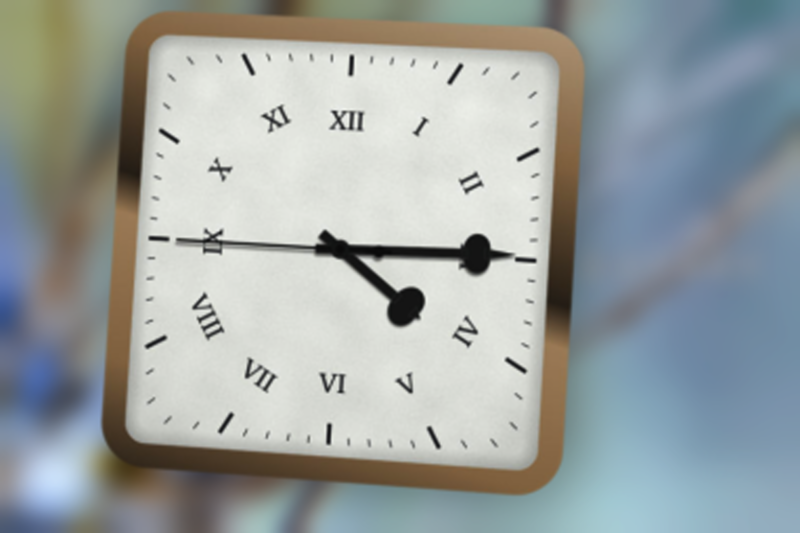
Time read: **4:14:45**
